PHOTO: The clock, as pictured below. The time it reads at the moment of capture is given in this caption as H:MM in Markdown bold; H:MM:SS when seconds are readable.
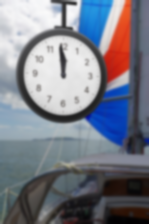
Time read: **11:59**
